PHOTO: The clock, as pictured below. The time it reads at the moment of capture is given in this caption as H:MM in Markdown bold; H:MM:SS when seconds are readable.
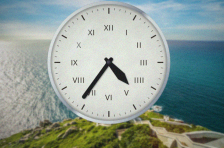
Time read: **4:36**
